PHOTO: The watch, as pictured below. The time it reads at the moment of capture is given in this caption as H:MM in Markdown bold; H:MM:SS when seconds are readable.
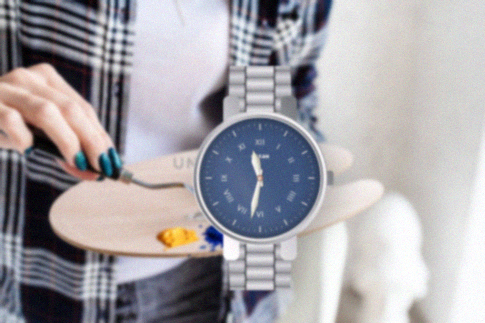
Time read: **11:32**
